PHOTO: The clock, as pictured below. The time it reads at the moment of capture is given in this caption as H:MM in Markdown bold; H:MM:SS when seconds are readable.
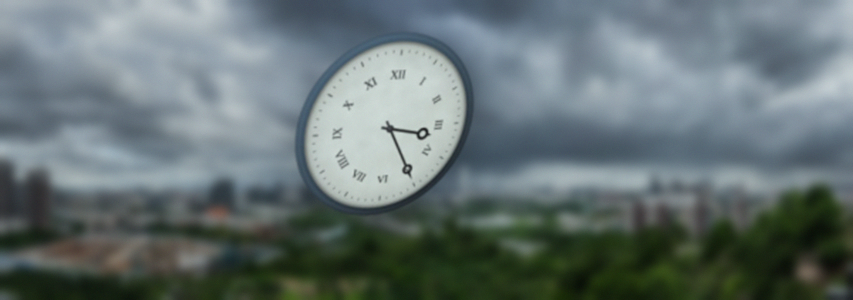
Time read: **3:25**
